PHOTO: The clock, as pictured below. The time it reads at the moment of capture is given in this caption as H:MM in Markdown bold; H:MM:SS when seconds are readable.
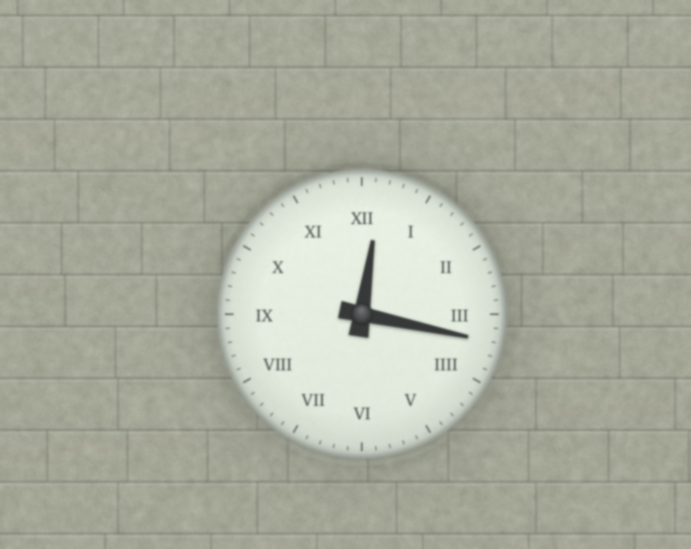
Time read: **12:17**
